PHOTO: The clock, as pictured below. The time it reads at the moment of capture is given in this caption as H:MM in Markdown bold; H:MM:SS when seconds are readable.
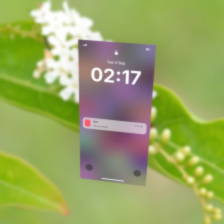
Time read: **2:17**
